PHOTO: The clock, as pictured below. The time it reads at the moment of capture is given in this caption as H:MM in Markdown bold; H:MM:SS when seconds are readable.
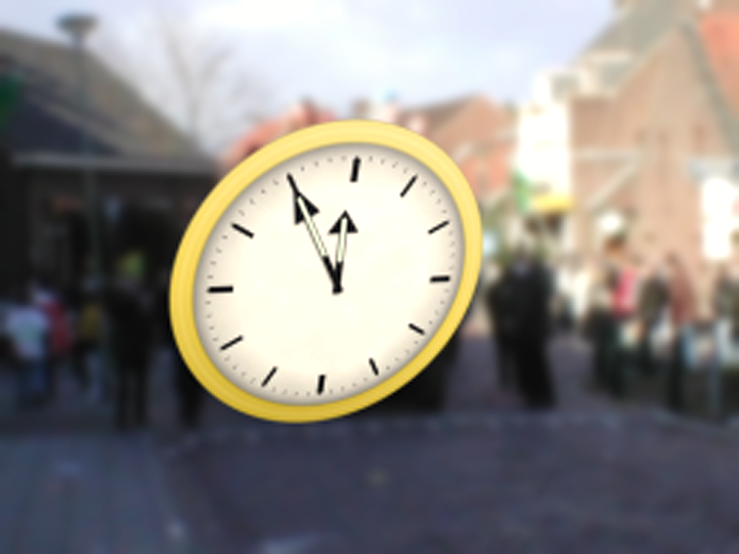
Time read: **11:55**
